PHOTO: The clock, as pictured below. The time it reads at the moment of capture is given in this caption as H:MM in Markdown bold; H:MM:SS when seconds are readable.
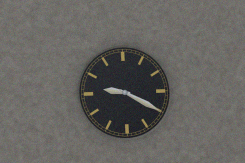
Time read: **9:20**
